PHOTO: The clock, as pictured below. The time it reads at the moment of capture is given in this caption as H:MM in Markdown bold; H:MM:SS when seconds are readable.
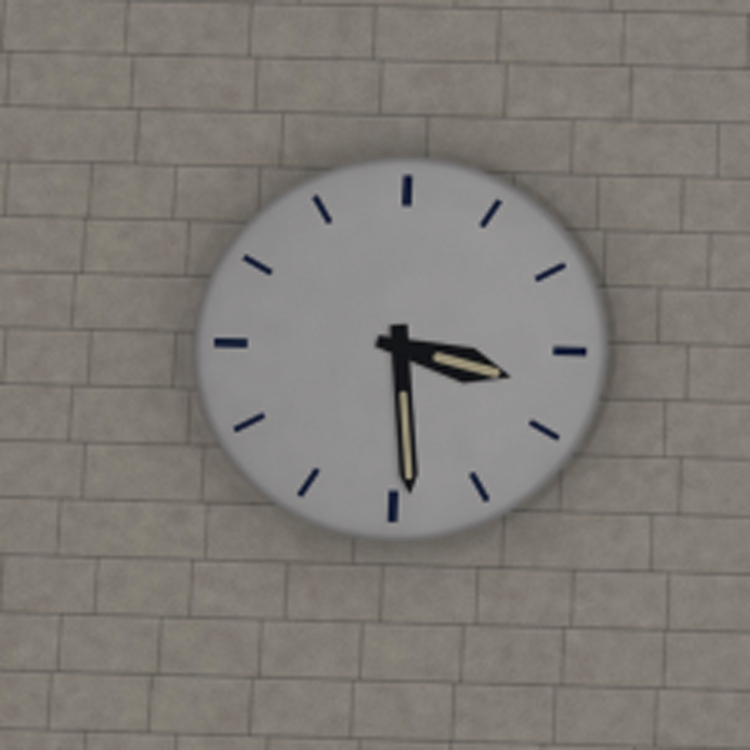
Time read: **3:29**
